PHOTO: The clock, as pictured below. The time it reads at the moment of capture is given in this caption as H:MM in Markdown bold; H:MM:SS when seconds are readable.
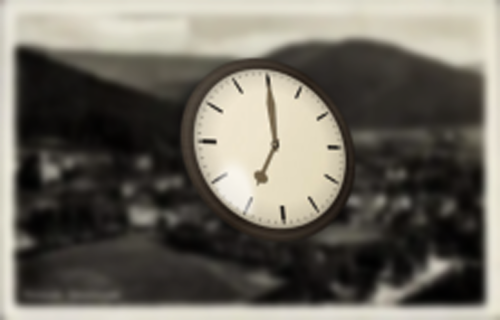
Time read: **7:00**
